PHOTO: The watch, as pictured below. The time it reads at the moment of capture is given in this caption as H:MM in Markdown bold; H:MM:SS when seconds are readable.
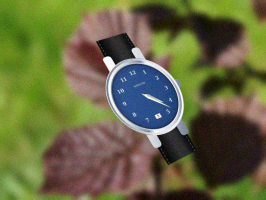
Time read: **4:23**
